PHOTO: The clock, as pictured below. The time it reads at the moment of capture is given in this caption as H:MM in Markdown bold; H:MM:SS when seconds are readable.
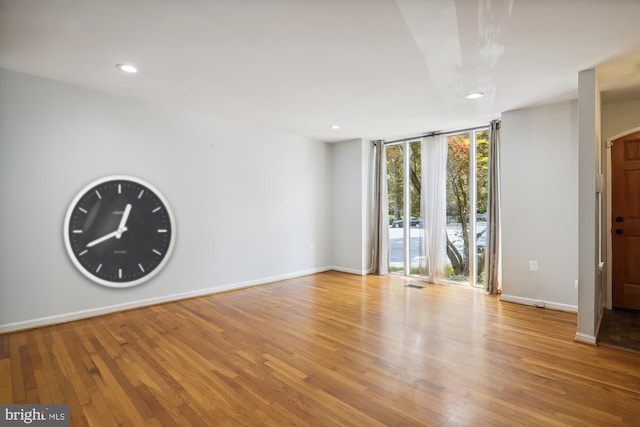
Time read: **12:41**
